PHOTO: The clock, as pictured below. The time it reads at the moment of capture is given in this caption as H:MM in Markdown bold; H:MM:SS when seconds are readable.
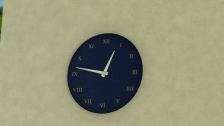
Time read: **12:47**
